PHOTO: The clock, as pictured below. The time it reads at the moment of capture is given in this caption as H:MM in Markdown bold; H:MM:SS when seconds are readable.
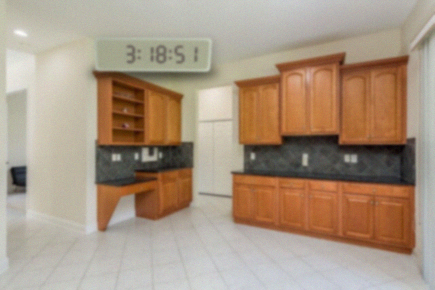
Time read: **3:18:51**
